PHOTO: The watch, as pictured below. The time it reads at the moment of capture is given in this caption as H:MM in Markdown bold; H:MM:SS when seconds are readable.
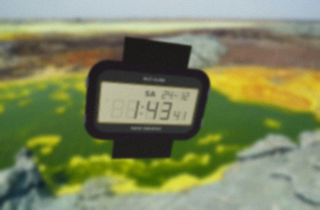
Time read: **1:43**
